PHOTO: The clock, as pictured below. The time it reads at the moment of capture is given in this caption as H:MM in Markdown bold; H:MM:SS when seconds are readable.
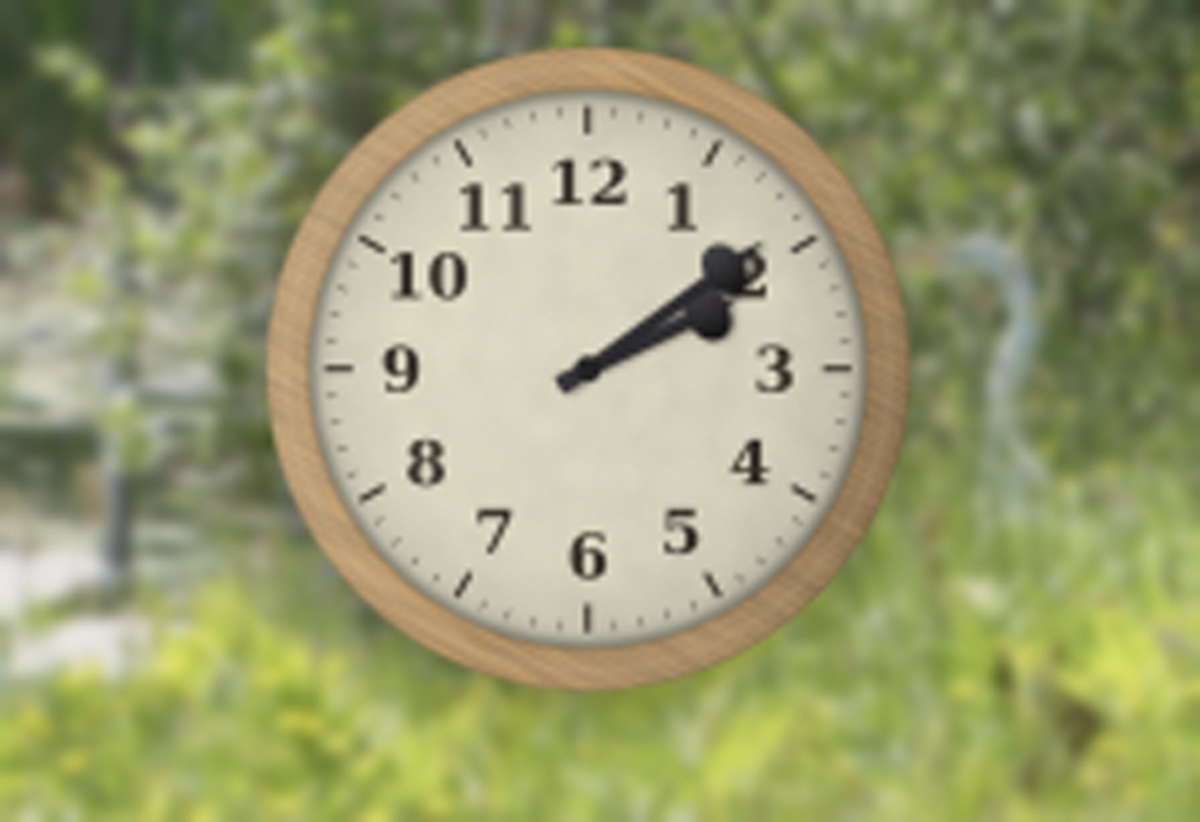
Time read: **2:09**
